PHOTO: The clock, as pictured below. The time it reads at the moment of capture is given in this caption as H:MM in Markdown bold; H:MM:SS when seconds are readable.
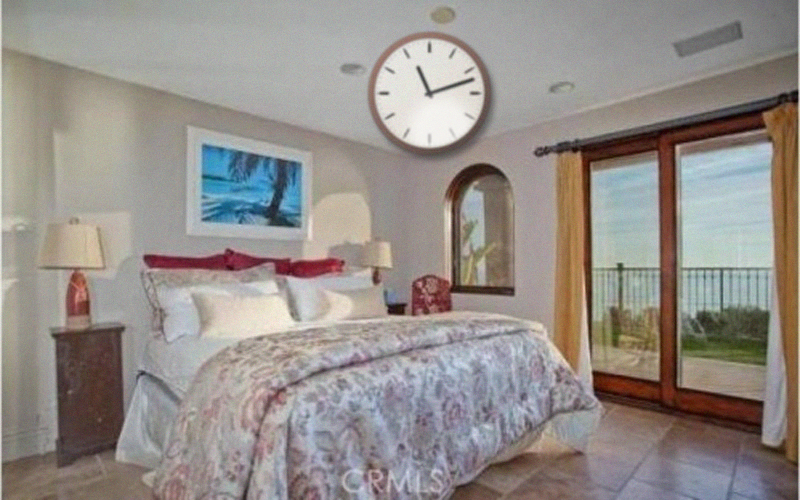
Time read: **11:12**
